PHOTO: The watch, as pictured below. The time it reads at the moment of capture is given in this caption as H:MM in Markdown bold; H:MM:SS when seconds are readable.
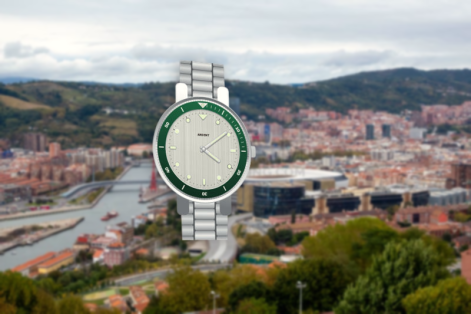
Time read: **4:09**
